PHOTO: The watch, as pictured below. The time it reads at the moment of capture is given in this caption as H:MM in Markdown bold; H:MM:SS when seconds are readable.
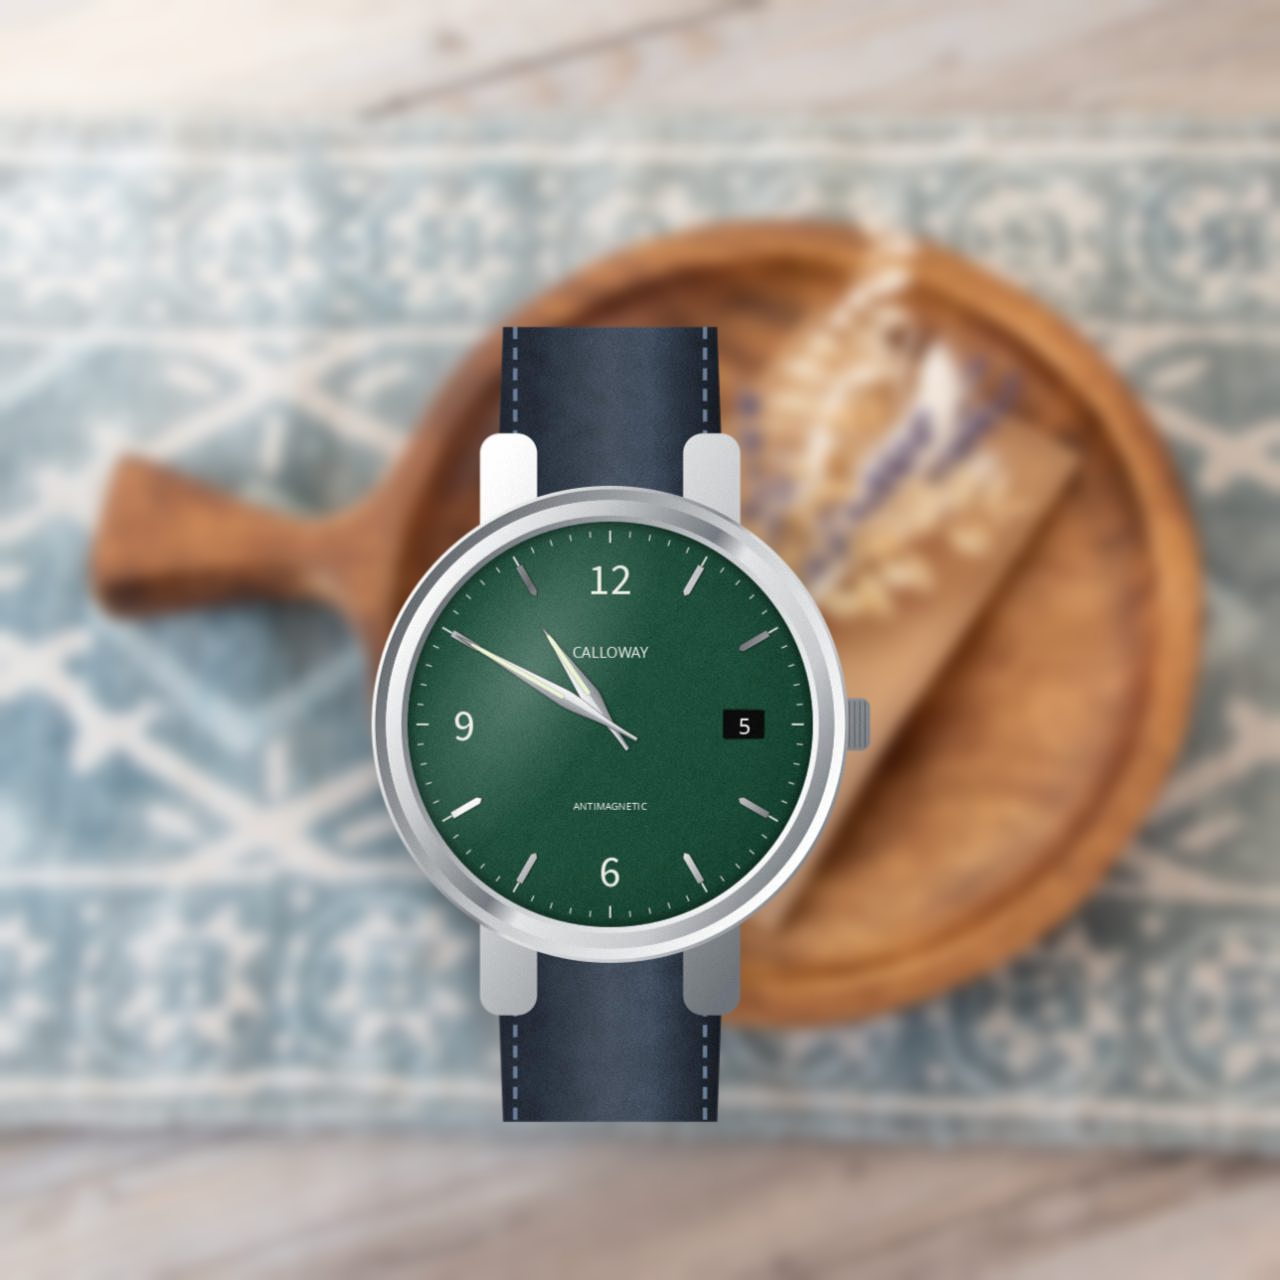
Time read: **10:50**
